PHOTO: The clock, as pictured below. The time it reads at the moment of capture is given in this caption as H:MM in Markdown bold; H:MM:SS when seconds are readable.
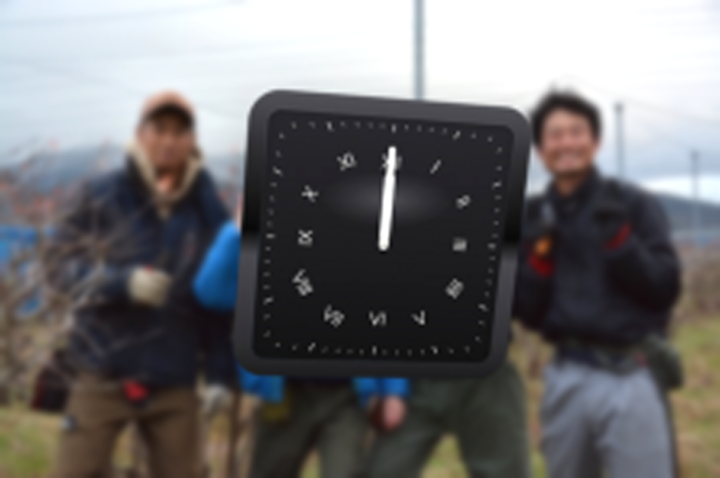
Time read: **12:00**
